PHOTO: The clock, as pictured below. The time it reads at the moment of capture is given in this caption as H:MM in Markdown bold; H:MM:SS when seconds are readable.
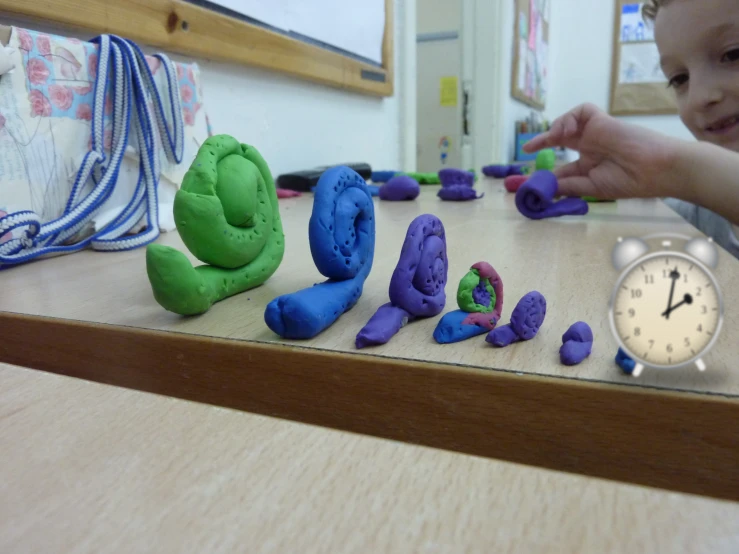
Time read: **2:02**
